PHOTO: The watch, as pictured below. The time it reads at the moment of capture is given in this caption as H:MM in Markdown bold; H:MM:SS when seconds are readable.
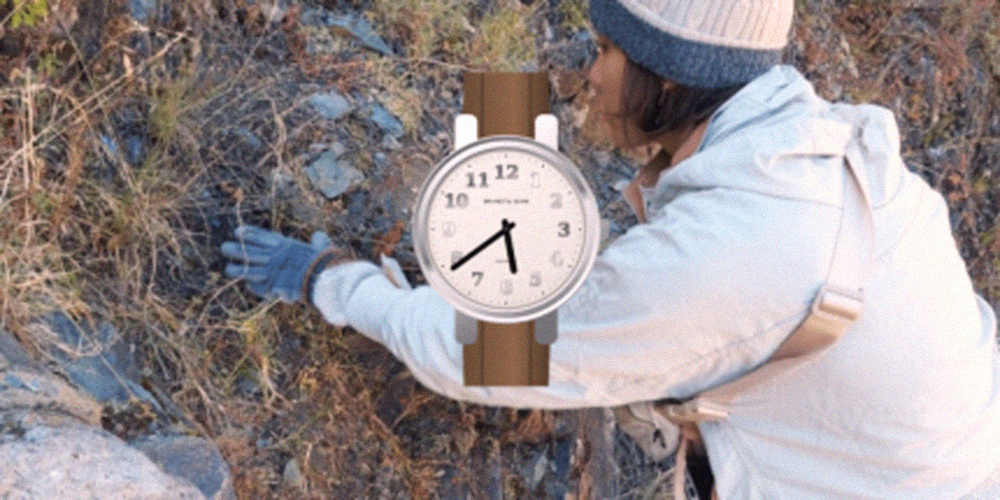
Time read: **5:39**
